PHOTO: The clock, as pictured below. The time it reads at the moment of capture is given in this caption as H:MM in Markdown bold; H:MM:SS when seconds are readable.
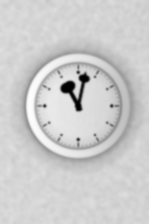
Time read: **11:02**
